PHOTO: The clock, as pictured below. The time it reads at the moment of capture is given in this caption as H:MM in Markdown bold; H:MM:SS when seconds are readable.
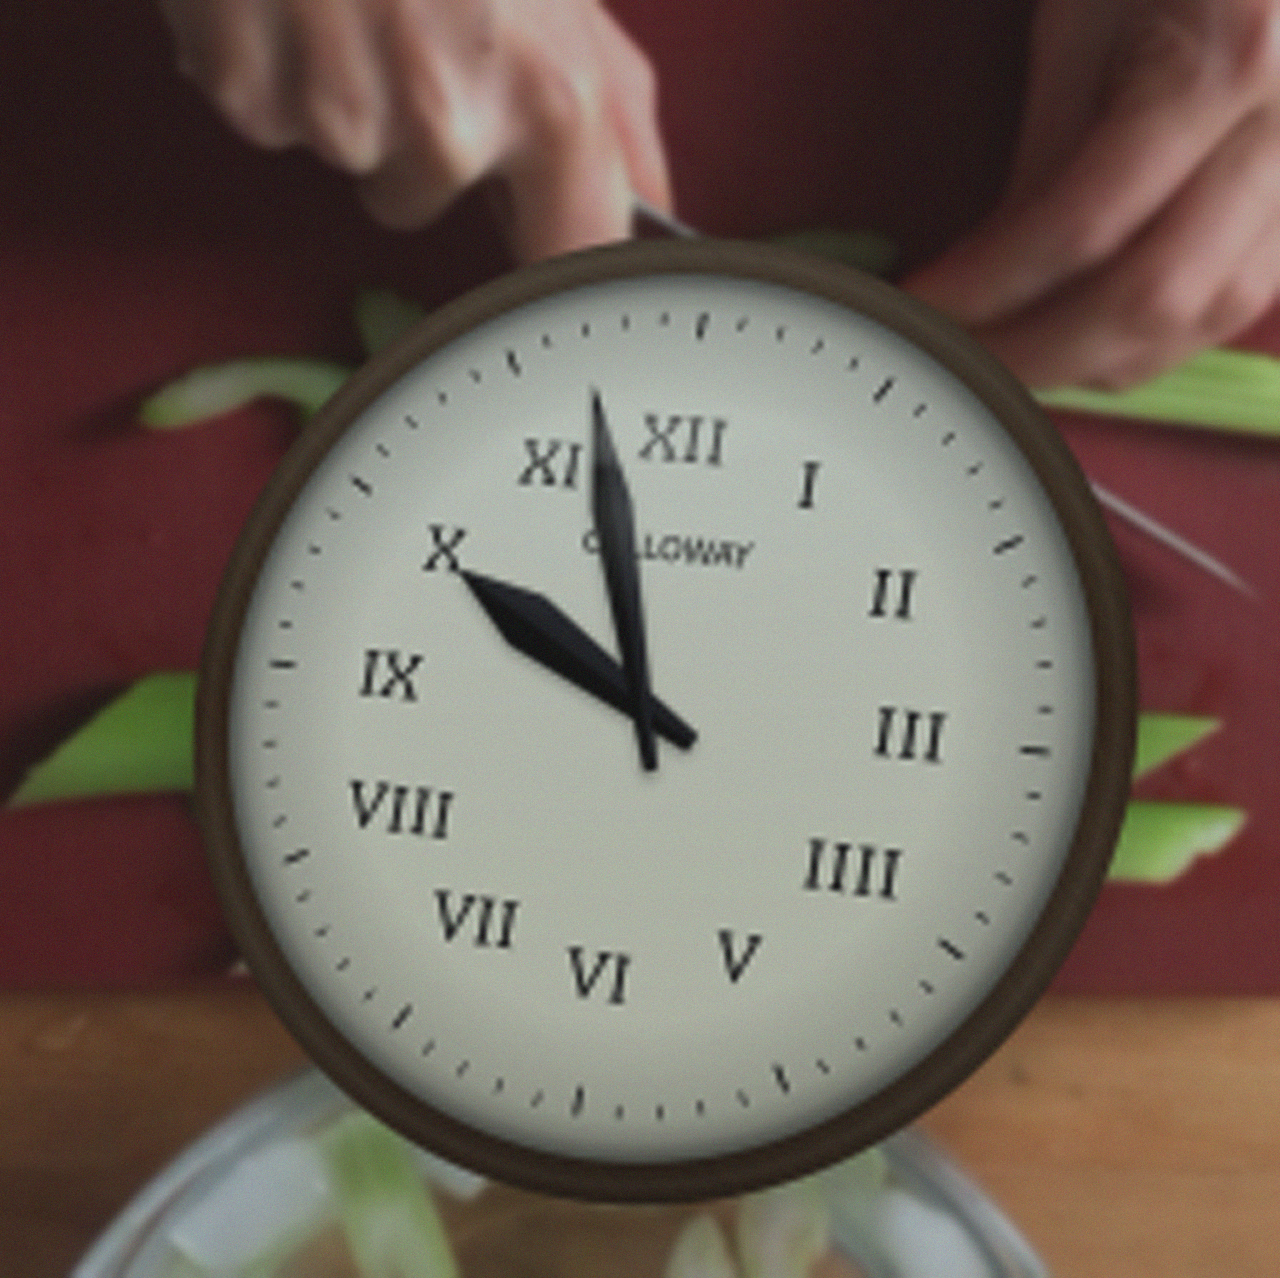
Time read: **9:57**
